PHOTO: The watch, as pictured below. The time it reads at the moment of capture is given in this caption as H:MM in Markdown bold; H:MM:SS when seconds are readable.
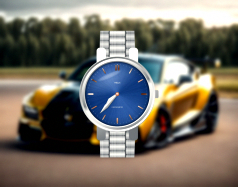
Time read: **7:37**
